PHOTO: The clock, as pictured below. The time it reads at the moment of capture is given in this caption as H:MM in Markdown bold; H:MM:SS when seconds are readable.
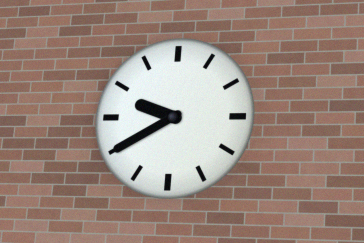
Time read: **9:40**
